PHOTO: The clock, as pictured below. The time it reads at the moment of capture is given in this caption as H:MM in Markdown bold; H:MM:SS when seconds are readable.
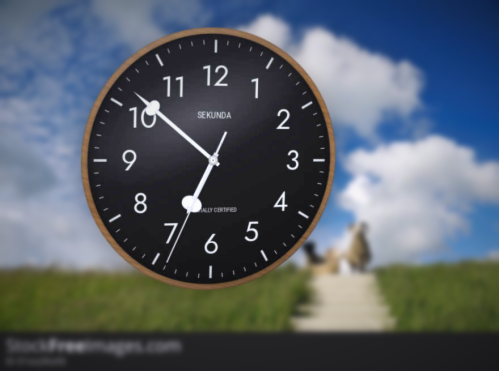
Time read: **6:51:34**
